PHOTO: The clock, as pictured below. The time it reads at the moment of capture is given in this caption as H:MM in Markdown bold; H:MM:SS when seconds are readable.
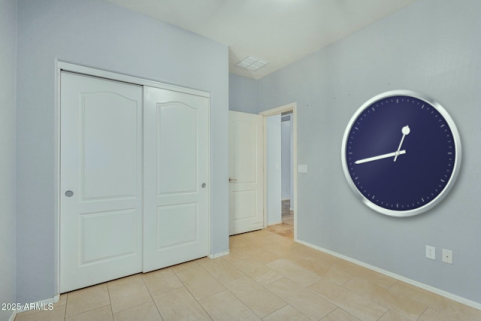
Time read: **12:43**
